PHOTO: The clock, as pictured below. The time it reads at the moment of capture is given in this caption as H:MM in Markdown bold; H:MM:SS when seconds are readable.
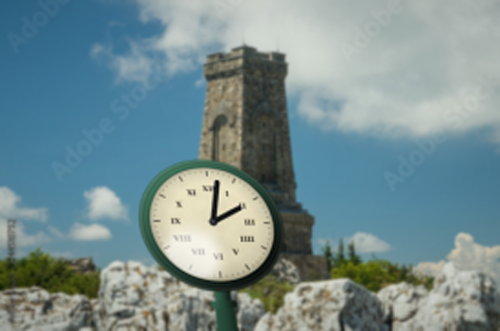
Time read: **2:02**
